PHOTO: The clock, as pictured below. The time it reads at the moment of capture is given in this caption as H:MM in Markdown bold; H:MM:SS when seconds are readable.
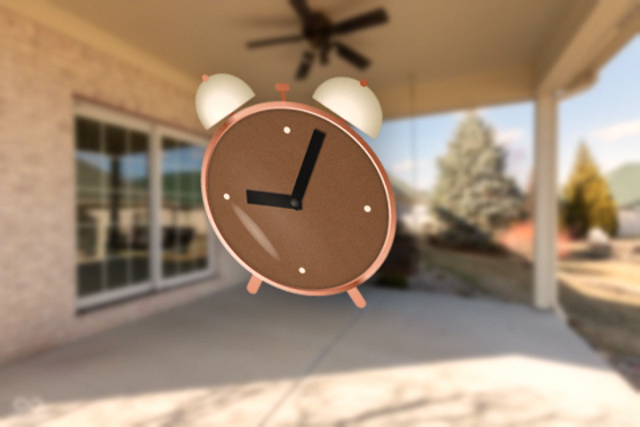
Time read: **9:04**
